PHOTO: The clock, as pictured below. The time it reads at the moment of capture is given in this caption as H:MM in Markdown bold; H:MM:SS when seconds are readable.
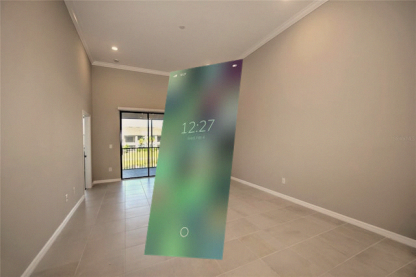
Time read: **12:27**
